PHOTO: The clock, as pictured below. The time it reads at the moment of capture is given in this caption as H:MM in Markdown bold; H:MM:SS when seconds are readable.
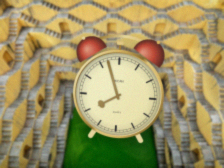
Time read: **7:57**
